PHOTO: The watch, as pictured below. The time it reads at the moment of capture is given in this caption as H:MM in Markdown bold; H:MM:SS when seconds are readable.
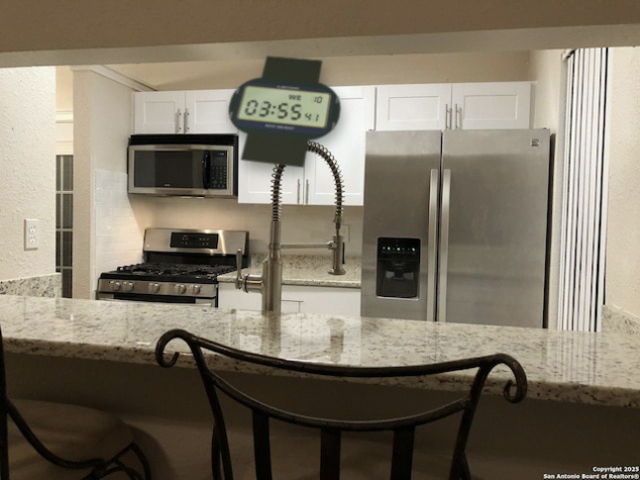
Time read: **3:55**
